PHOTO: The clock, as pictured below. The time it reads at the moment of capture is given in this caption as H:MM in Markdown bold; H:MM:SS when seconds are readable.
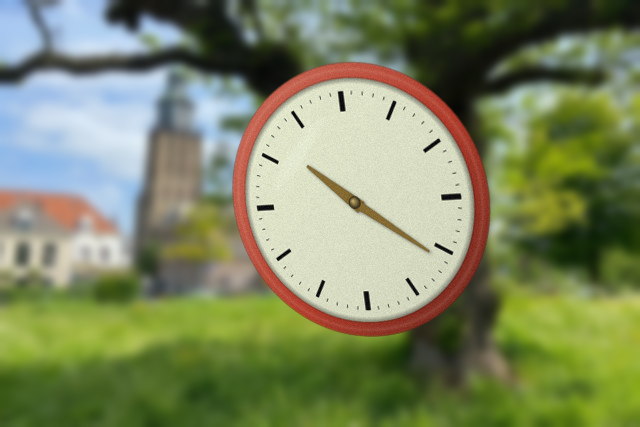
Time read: **10:21**
